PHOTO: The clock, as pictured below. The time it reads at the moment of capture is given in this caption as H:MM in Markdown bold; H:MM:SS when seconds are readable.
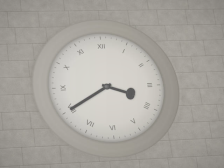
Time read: **3:40**
